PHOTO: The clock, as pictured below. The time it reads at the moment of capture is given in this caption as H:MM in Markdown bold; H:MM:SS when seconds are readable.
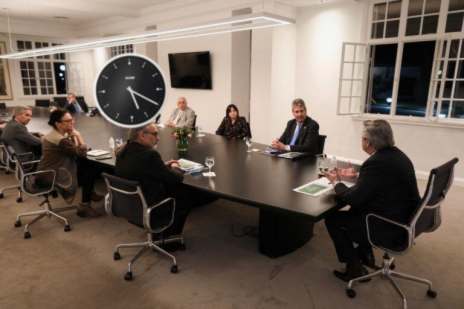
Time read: **5:20**
